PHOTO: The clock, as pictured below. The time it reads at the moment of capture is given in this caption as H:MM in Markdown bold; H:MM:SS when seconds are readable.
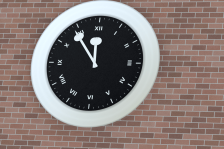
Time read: **11:54**
